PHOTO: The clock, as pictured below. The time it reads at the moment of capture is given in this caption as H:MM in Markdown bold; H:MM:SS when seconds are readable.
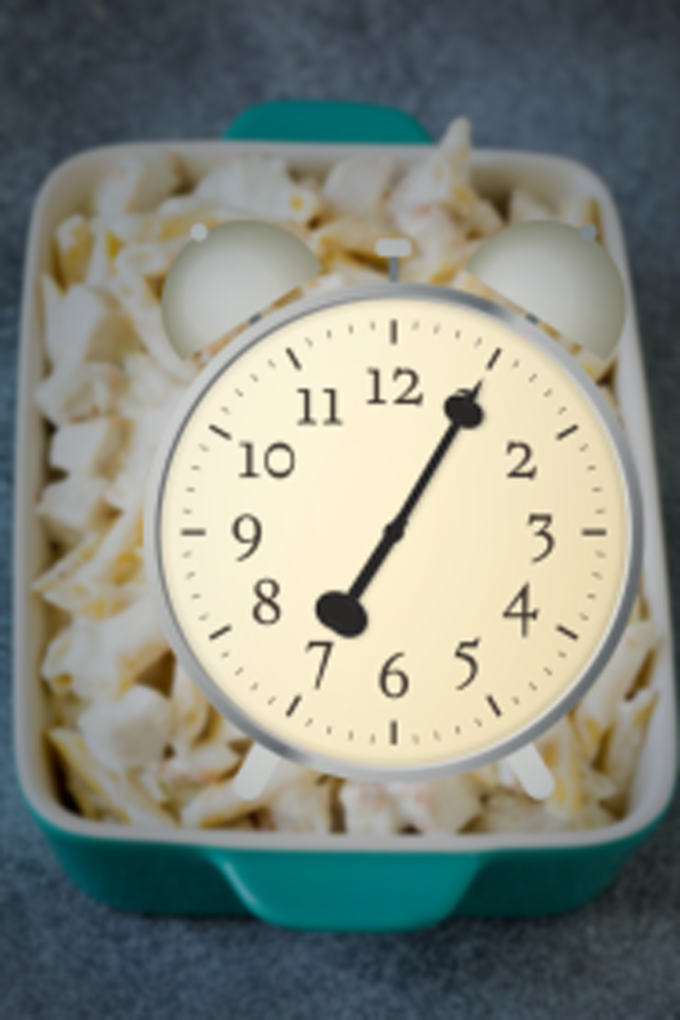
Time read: **7:05**
